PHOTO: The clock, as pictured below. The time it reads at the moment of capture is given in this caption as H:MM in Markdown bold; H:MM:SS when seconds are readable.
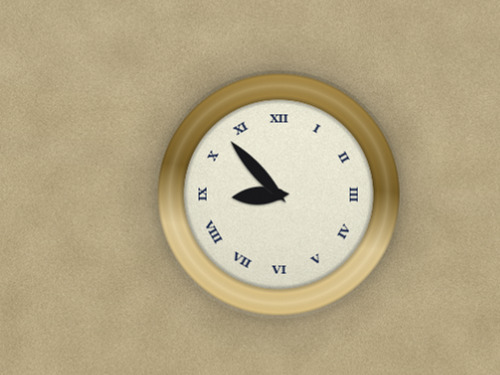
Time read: **8:53**
